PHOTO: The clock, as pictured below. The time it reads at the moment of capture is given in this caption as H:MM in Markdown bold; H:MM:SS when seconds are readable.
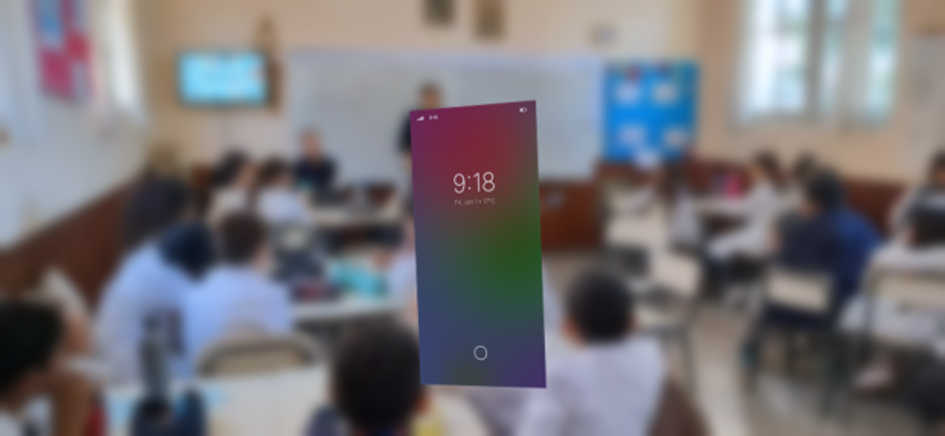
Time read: **9:18**
